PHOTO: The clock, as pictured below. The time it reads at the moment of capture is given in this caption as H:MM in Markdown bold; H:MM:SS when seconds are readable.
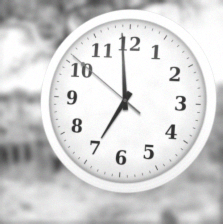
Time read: **6:58:51**
